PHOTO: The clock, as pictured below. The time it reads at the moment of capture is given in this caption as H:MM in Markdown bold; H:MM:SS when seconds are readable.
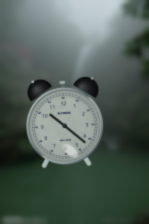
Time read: **10:22**
